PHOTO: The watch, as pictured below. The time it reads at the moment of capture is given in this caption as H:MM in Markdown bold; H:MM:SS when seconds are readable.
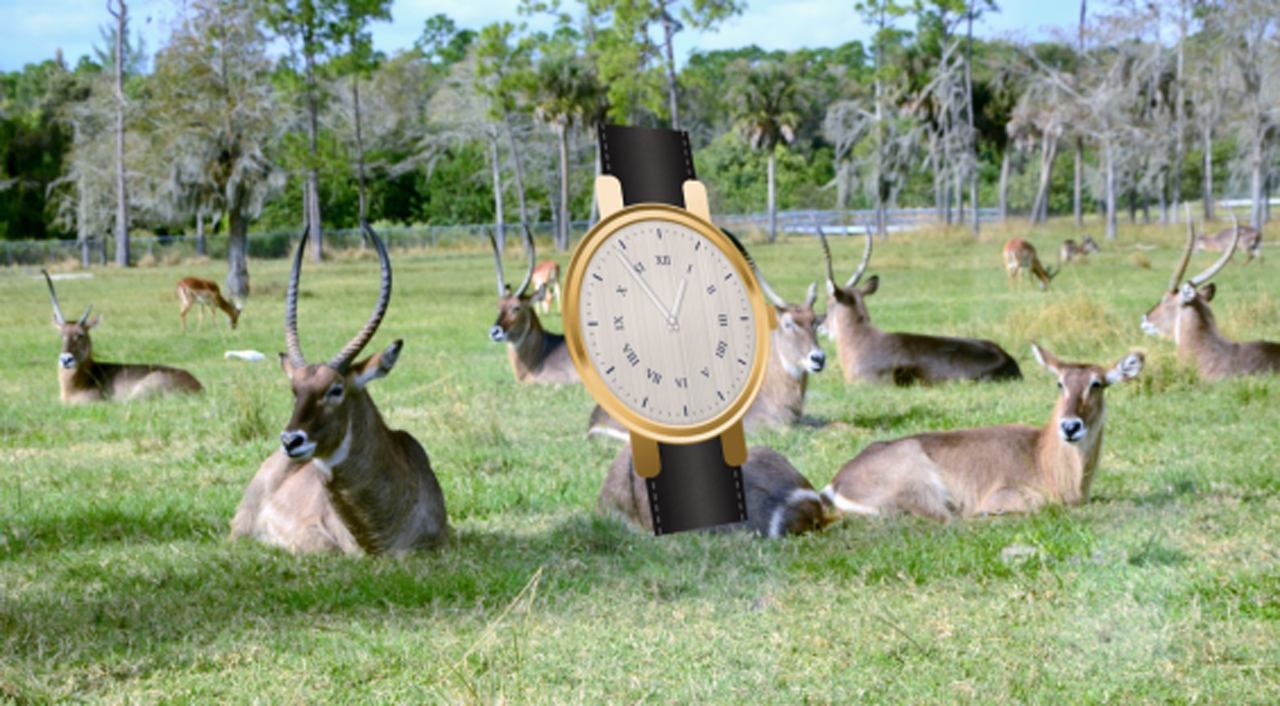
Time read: **12:54**
